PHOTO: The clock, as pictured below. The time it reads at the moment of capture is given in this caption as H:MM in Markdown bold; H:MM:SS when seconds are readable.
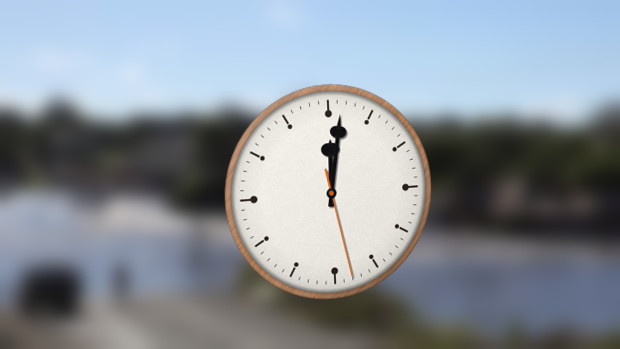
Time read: **12:01:28**
